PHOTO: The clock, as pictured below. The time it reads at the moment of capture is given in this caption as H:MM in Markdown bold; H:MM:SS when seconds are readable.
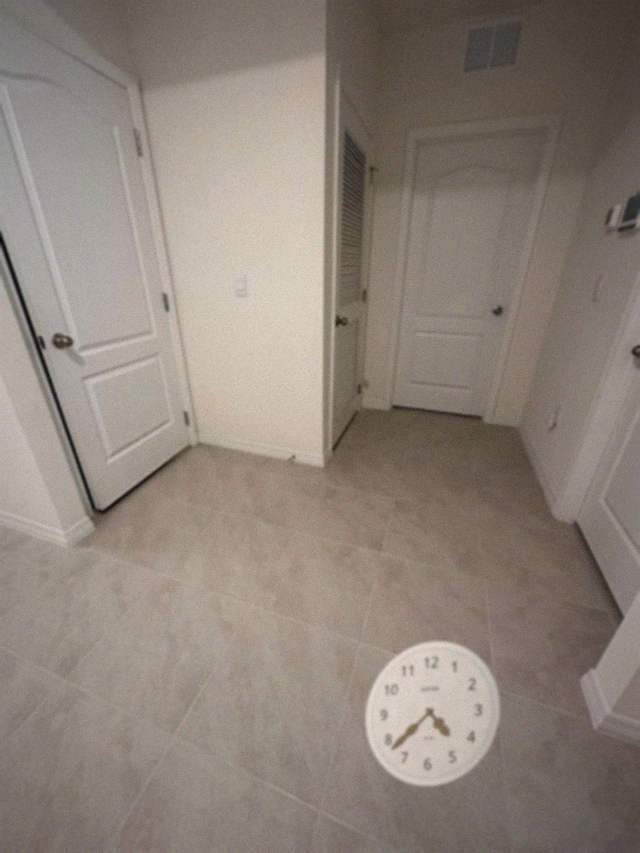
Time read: **4:38**
